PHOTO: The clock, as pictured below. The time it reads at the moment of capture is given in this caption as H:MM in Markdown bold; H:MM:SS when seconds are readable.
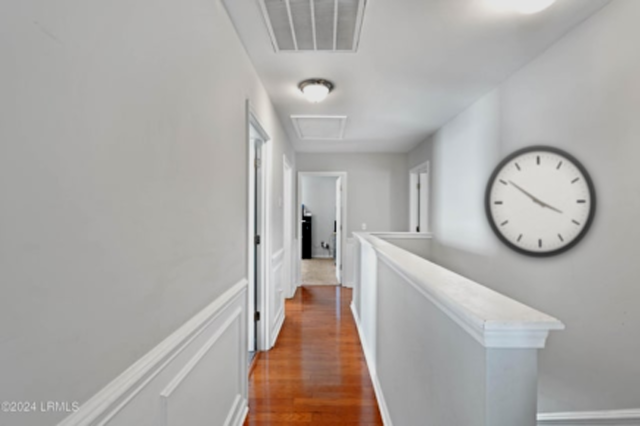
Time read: **3:51**
